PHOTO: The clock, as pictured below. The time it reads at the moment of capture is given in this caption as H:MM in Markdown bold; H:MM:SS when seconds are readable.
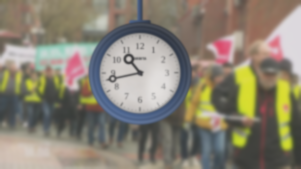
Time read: **10:43**
